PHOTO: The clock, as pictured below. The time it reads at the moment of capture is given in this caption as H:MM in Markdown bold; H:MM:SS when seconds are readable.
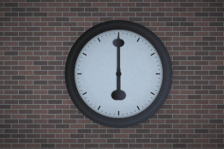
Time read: **6:00**
